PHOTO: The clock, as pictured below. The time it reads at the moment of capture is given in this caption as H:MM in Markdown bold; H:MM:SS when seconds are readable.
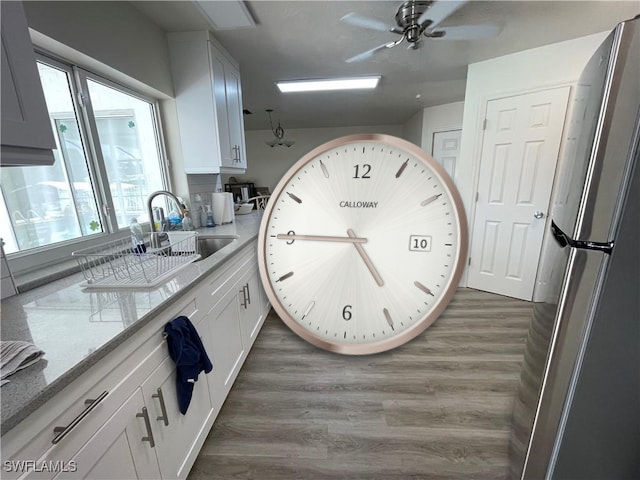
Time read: **4:45**
